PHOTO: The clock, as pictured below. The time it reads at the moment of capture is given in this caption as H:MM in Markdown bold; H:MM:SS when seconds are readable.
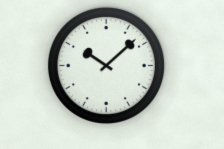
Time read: **10:08**
